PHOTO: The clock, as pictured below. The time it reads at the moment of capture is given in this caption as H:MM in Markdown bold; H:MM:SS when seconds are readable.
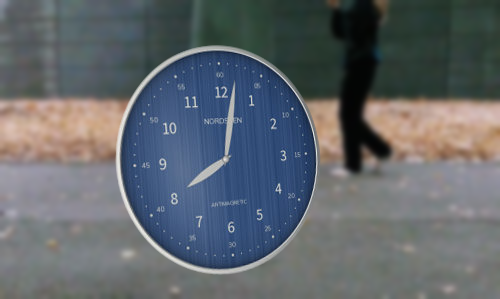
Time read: **8:02**
